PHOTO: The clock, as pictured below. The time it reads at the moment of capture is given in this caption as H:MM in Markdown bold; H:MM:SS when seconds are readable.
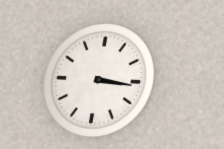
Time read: **3:16**
